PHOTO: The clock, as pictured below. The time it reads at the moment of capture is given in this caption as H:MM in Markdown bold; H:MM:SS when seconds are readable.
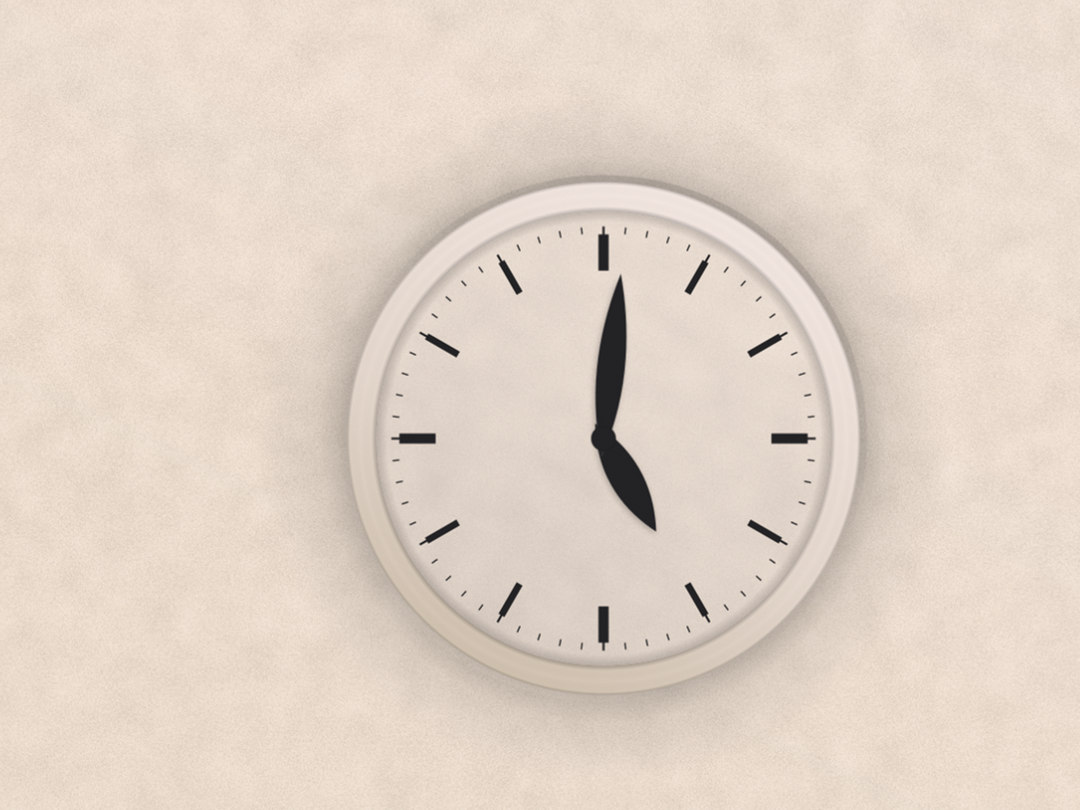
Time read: **5:01**
